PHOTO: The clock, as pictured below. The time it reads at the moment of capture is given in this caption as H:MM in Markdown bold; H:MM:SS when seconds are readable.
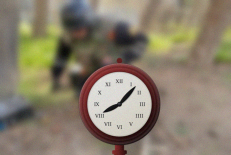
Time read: **8:07**
